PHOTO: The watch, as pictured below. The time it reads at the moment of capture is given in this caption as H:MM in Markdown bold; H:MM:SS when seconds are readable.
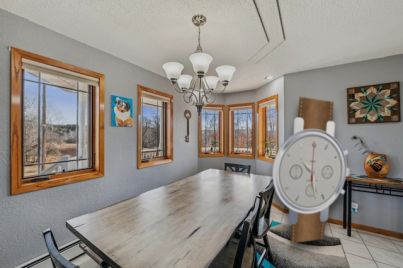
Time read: **10:28**
